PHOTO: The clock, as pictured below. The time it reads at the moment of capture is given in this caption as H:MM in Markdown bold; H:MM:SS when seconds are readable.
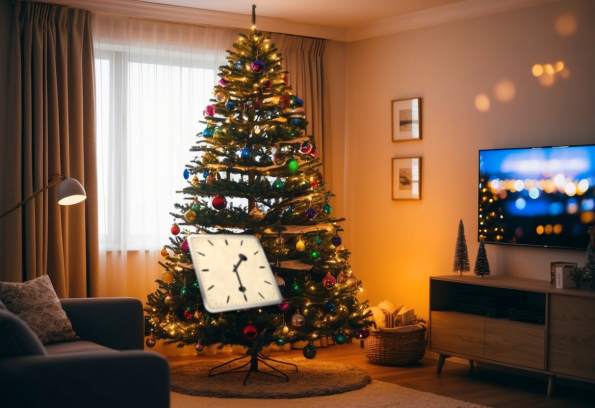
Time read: **1:30**
